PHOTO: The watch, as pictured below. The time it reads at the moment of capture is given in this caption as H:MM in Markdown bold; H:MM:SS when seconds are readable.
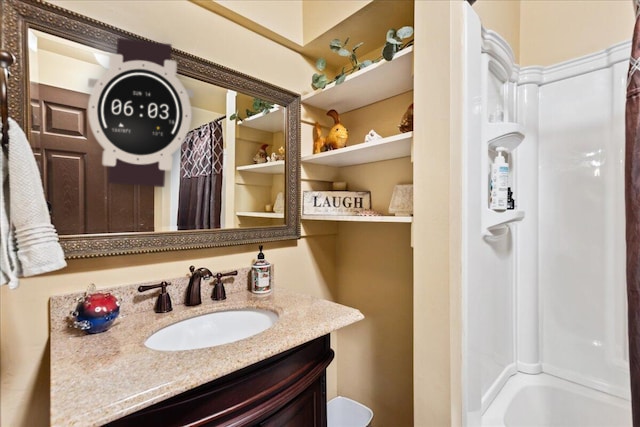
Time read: **6:03**
